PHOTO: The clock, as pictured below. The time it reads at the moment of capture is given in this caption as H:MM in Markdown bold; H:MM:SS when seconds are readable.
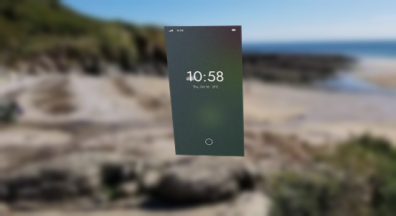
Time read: **10:58**
